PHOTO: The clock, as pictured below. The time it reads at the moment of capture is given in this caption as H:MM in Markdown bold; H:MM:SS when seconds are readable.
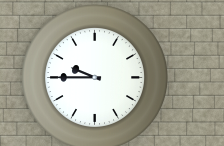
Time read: **9:45**
